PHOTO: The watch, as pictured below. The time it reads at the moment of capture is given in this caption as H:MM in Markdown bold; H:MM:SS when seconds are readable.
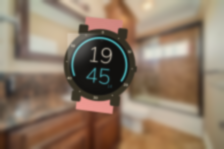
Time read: **19:45**
